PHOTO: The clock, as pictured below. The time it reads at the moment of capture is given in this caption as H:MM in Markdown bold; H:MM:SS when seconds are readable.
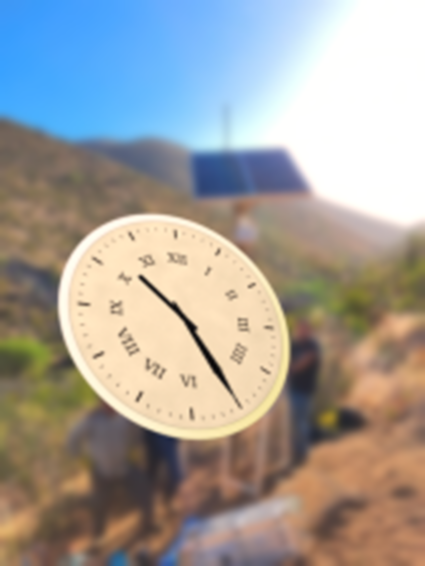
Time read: **10:25**
